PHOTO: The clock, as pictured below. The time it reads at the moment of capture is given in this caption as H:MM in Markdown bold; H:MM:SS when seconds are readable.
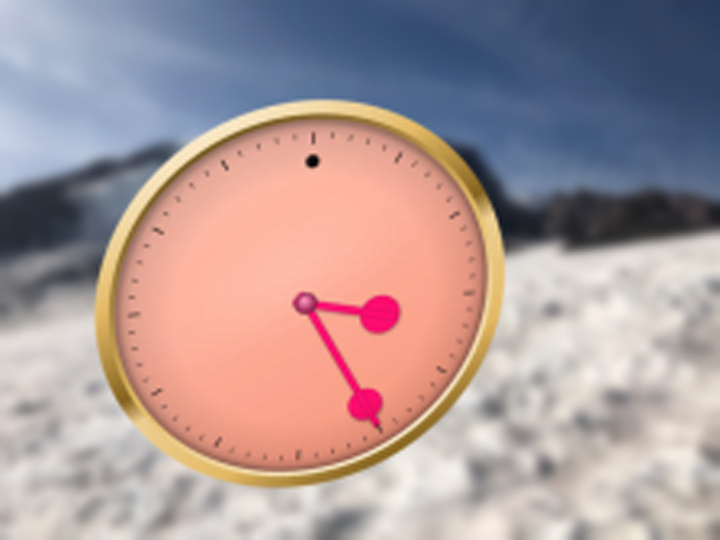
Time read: **3:25**
